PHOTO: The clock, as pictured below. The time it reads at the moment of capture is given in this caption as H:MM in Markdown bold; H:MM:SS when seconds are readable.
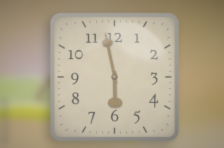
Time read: **5:58**
